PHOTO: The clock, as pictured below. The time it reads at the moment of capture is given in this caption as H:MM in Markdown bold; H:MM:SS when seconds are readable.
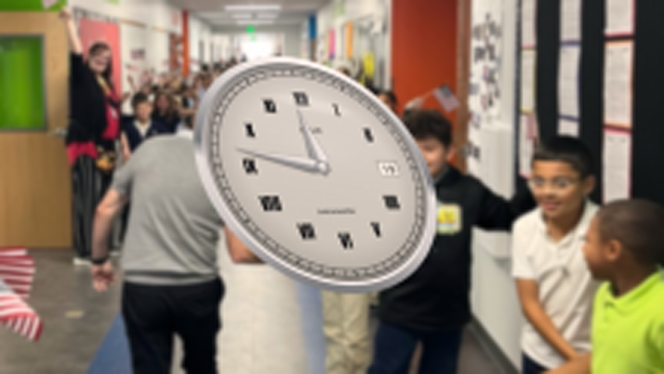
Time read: **11:47**
